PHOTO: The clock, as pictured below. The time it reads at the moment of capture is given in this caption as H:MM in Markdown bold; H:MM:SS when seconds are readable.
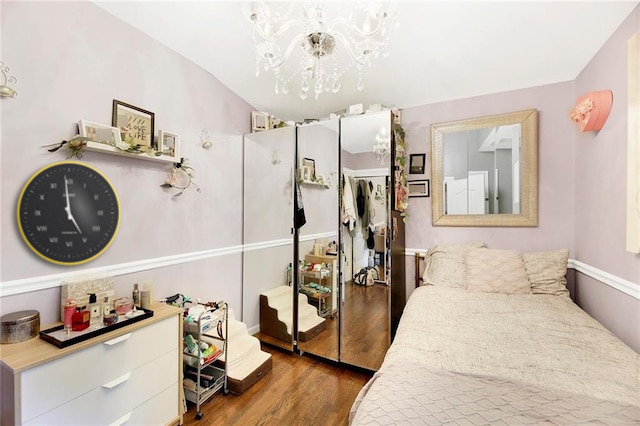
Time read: **4:59**
